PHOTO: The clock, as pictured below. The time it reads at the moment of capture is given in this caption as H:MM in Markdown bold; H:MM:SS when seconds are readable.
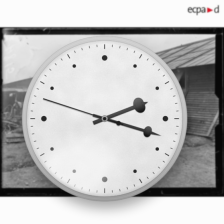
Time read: **2:17:48**
